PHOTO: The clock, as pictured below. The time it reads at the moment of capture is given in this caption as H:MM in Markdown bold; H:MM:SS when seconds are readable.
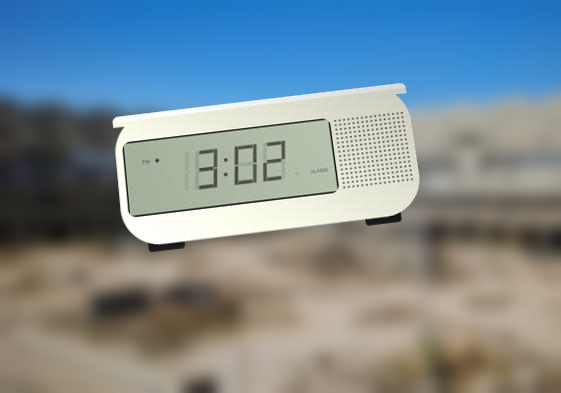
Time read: **3:02**
